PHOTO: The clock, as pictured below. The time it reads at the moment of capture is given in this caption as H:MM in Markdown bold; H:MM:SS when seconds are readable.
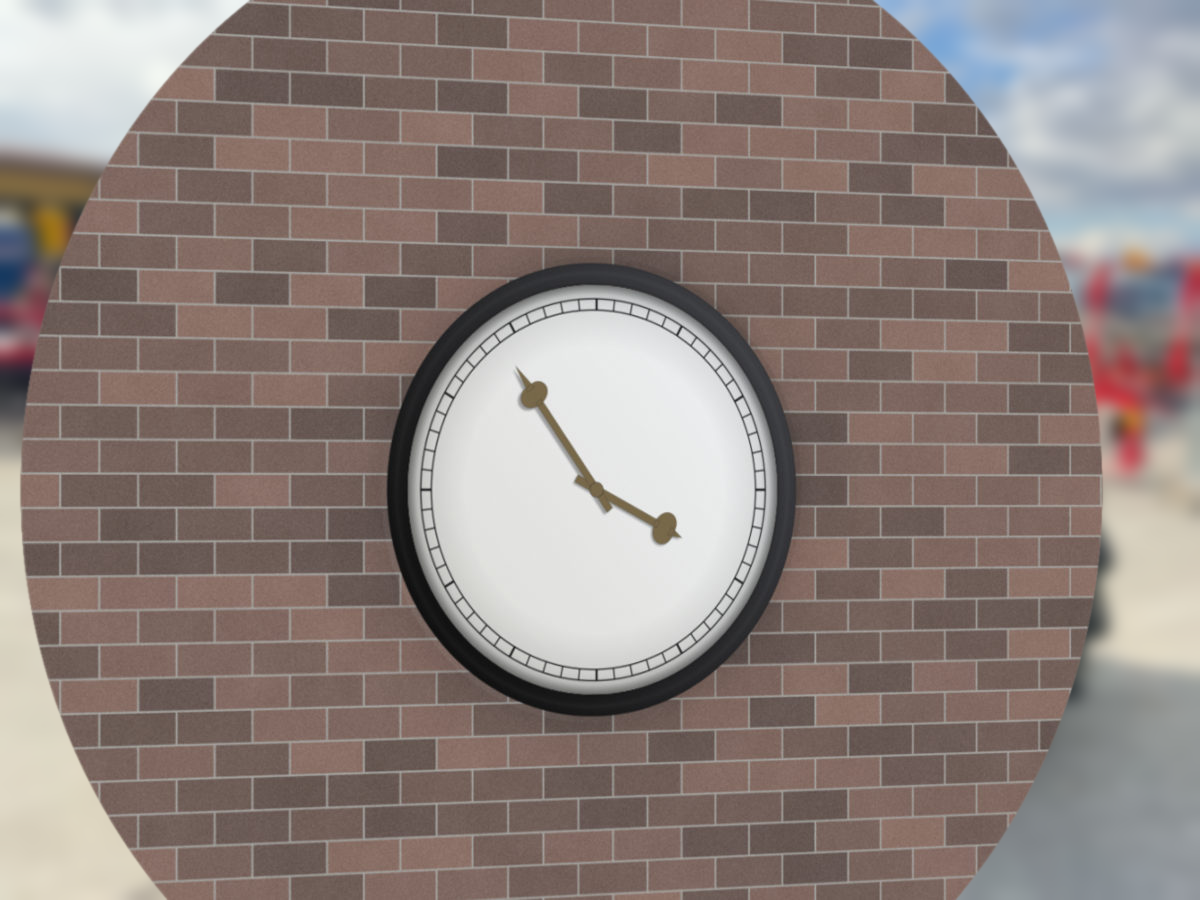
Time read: **3:54**
